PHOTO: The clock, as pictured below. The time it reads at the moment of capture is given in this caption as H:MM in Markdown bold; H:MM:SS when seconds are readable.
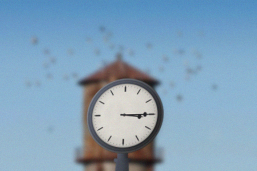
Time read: **3:15**
